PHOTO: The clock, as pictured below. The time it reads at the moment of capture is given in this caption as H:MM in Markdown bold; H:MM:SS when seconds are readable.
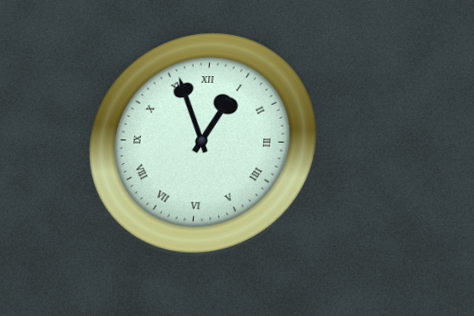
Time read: **12:56**
